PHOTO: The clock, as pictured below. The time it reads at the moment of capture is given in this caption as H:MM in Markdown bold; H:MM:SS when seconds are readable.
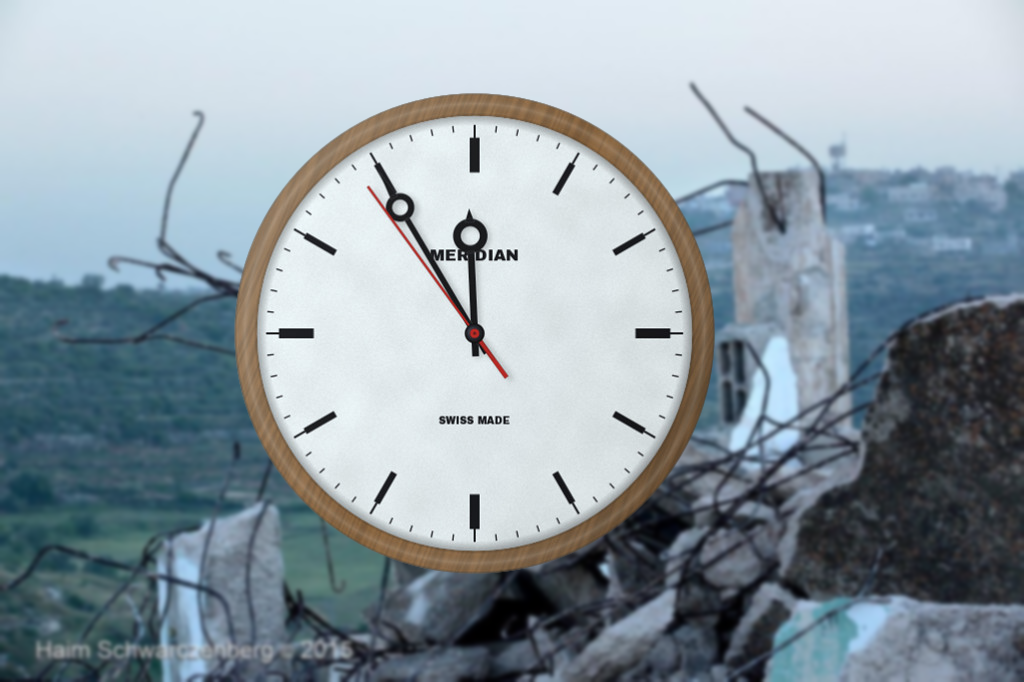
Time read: **11:54:54**
